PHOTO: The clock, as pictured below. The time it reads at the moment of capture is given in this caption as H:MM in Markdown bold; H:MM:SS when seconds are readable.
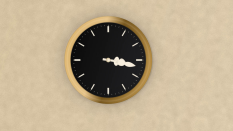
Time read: **3:17**
